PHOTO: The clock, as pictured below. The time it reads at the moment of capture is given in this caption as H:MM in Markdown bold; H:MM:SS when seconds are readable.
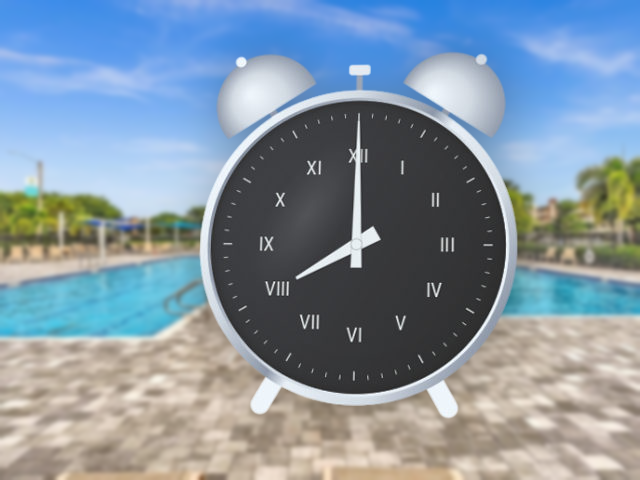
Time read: **8:00**
